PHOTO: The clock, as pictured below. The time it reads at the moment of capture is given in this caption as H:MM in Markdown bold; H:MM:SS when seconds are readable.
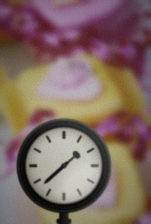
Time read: **1:38**
